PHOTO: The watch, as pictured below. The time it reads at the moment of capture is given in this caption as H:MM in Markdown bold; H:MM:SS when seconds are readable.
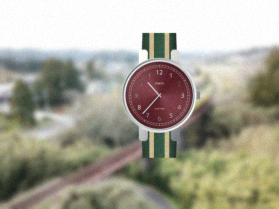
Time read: **10:37**
